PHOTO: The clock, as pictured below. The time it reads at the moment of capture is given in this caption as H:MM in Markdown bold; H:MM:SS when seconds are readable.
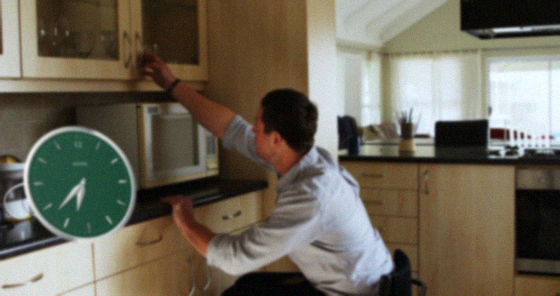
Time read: **6:38**
